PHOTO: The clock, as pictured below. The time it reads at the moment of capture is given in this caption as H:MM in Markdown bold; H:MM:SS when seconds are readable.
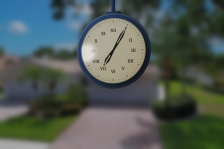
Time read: **7:05**
